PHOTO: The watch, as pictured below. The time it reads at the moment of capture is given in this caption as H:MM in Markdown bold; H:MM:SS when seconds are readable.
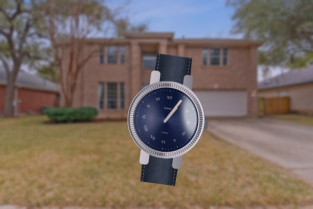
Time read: **1:05**
